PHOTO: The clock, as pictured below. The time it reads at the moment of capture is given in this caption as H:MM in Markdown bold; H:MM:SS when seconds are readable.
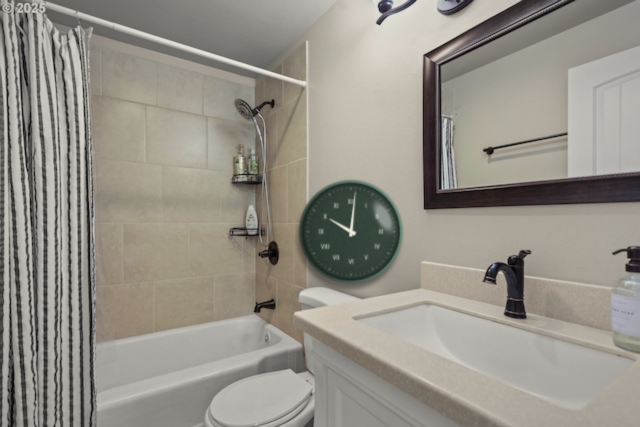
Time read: **10:01**
